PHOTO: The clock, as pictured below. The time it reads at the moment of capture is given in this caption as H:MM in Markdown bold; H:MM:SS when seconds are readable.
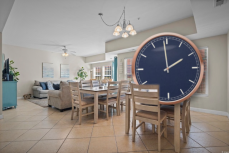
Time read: **1:59**
